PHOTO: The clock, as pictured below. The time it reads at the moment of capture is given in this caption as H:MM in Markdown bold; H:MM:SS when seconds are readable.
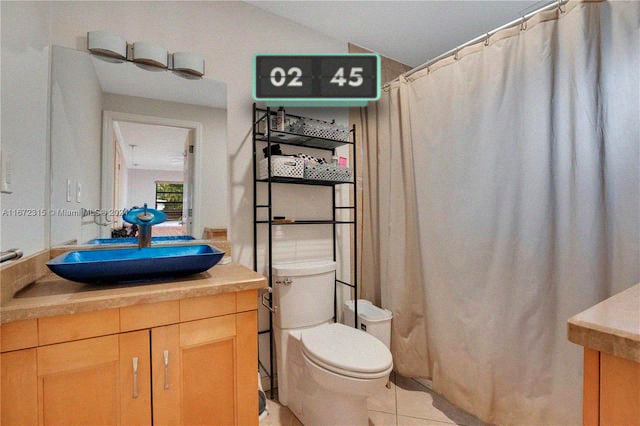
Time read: **2:45**
